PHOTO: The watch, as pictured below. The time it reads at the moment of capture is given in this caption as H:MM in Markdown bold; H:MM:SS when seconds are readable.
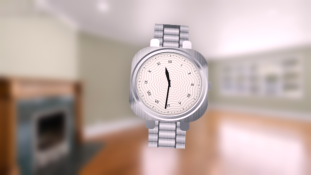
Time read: **11:31**
